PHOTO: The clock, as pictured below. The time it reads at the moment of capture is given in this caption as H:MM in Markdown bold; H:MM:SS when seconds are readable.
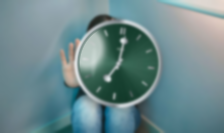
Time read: **7:01**
